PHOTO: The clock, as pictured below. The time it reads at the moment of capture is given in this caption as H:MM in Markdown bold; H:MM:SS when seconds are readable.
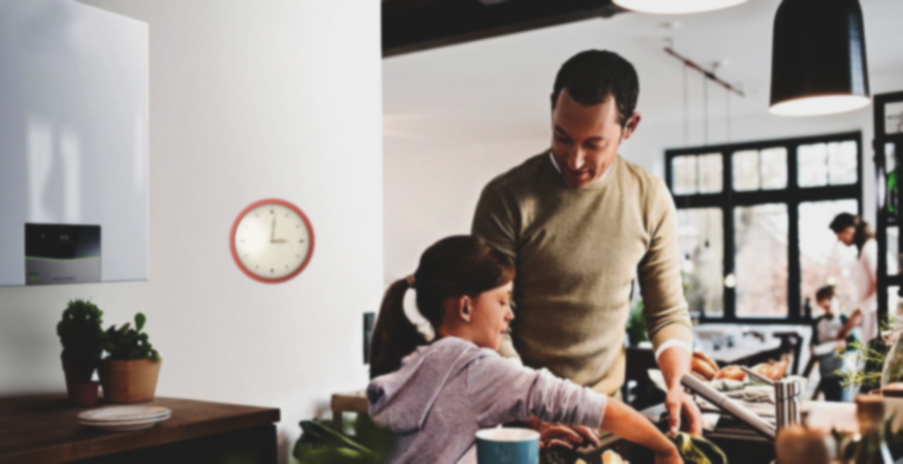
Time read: **3:01**
